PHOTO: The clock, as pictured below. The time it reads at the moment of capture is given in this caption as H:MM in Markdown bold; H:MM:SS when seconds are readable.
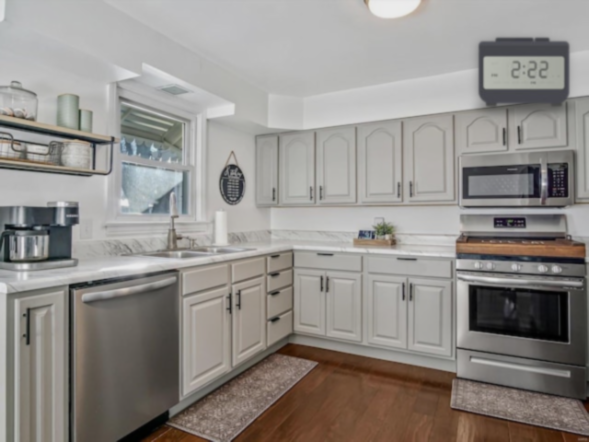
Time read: **2:22**
